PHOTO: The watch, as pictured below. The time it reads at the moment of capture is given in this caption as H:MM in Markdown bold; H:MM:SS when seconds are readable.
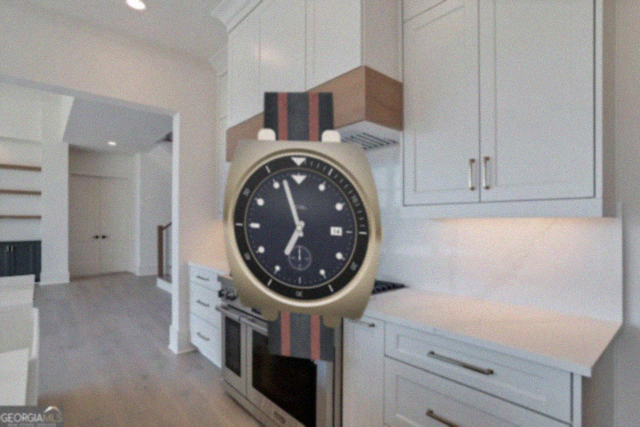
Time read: **6:57**
